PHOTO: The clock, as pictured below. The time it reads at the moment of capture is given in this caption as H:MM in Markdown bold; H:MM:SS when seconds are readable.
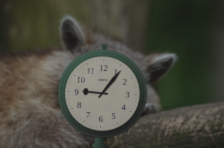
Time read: **9:06**
